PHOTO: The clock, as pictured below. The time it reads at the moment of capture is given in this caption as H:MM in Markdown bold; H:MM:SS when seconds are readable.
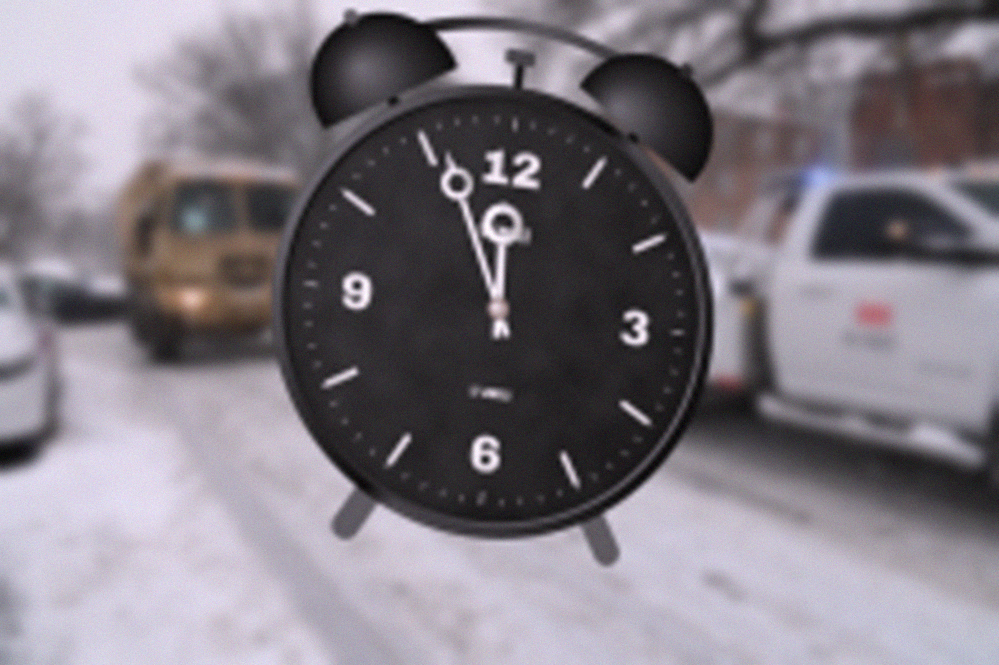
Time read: **11:56**
